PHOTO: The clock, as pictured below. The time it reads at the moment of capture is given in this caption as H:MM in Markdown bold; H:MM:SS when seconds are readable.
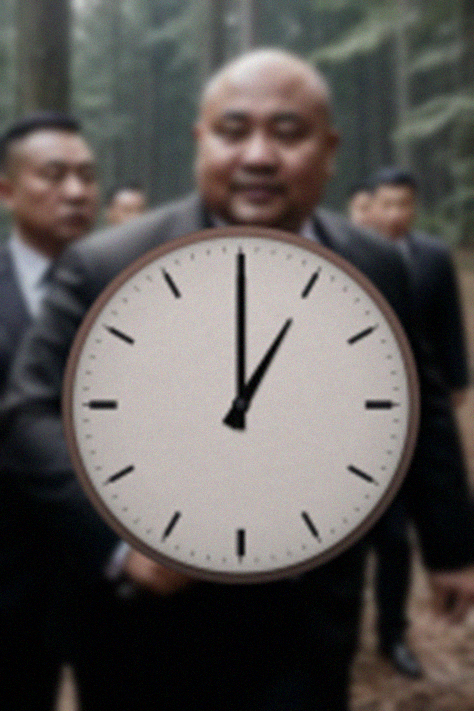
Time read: **1:00**
